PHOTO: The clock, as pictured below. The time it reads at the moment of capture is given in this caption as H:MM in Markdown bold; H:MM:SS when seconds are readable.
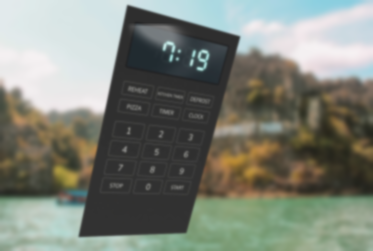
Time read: **7:19**
